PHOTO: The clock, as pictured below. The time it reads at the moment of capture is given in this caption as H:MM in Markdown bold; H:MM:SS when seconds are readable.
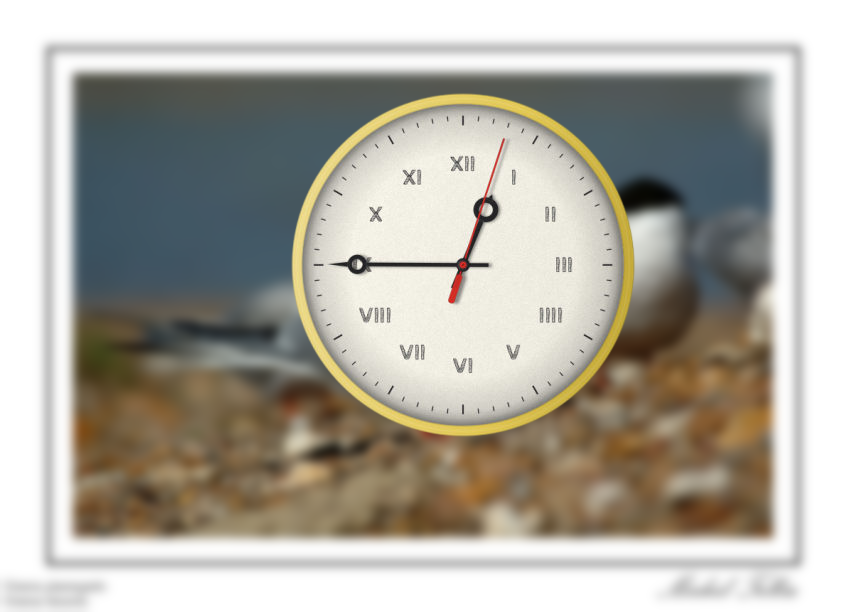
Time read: **12:45:03**
